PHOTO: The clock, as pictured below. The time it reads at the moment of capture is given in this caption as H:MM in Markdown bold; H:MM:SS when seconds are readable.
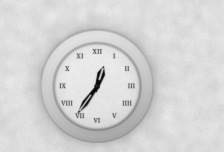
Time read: **12:36**
